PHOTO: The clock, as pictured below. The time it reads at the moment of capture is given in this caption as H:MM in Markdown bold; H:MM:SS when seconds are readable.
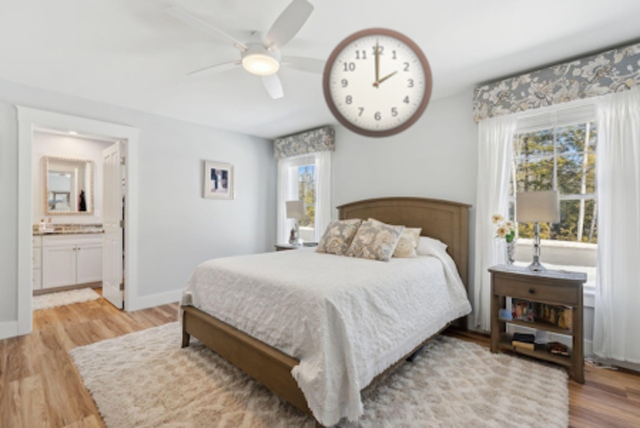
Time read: **2:00**
